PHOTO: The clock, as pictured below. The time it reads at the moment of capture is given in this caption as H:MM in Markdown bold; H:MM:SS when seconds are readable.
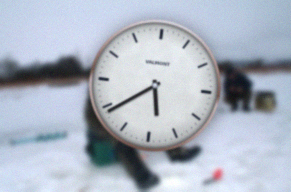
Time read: **5:39**
